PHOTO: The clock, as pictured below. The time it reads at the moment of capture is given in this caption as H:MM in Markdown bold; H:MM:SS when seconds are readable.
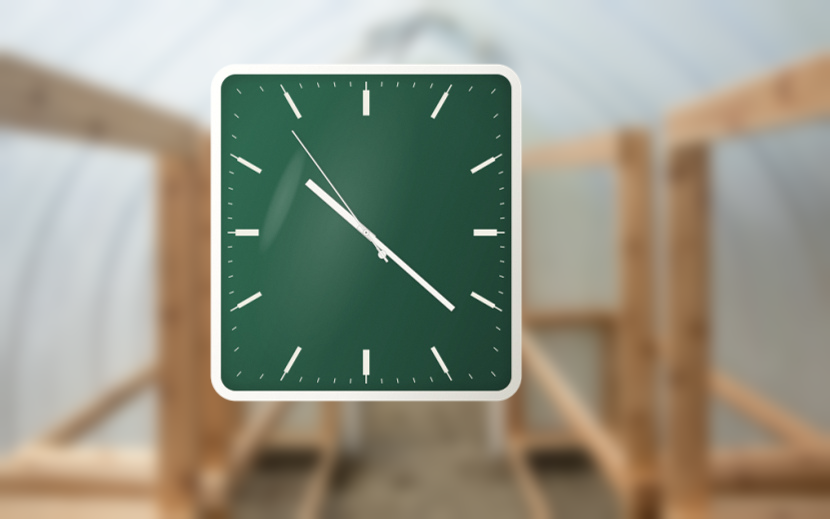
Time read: **10:21:54**
